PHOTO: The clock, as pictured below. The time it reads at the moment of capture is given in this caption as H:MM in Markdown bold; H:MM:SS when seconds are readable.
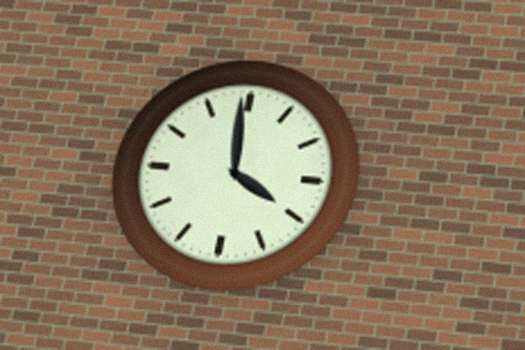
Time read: **3:59**
